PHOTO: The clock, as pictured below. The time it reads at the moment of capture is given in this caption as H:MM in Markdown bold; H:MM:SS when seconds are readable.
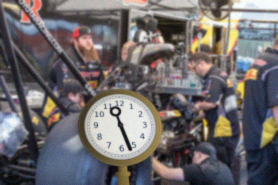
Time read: **11:27**
